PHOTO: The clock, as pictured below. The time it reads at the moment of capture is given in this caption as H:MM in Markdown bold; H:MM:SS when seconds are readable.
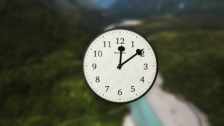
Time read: **12:09**
